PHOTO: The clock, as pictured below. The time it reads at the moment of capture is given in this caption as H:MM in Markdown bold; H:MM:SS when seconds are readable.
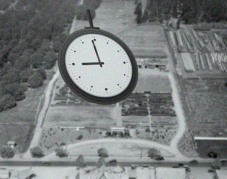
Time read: **8:59**
